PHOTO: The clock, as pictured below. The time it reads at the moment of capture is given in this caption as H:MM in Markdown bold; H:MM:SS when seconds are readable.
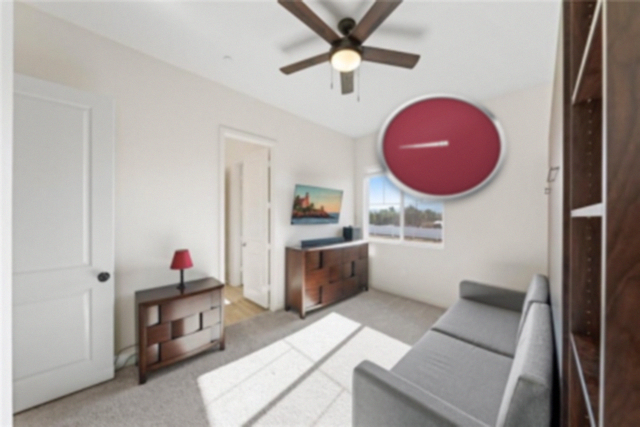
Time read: **8:44**
